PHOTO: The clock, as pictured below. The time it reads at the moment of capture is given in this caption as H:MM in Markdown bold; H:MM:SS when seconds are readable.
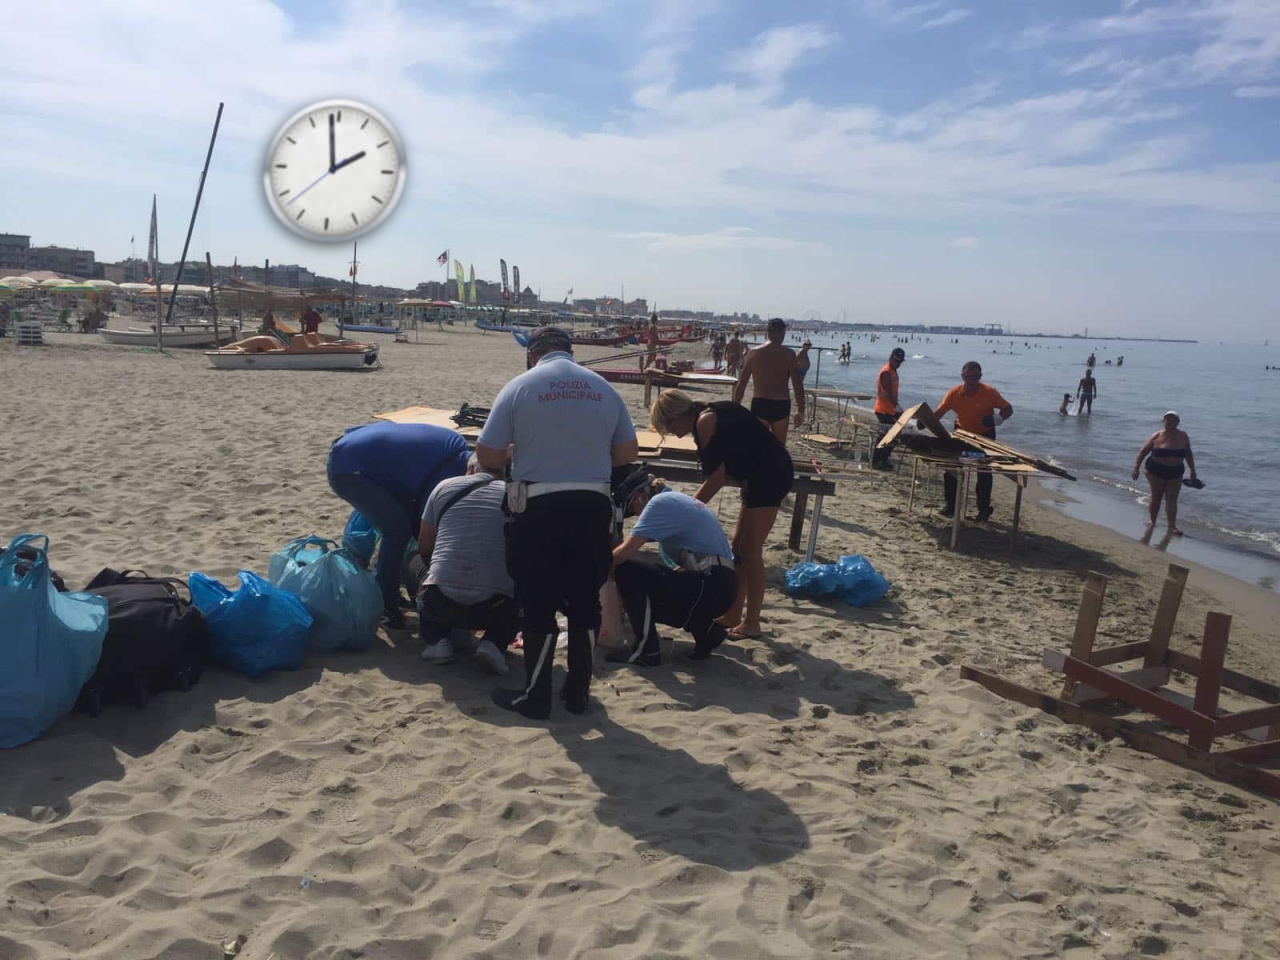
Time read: **1:58:38**
